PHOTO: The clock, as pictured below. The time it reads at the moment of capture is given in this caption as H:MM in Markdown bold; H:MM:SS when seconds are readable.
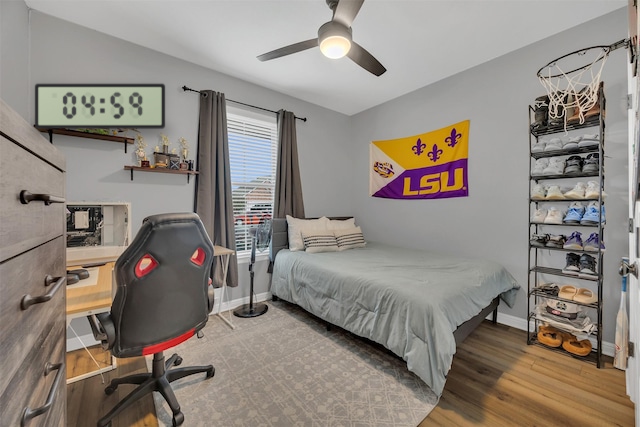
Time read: **4:59**
